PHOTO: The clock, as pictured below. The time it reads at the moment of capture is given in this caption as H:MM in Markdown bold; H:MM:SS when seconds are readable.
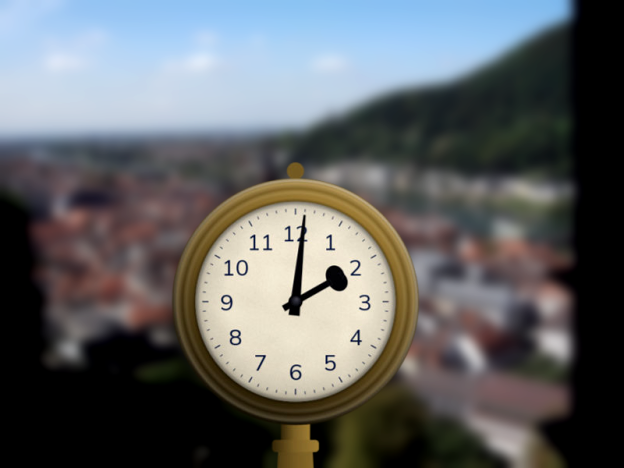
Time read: **2:01**
